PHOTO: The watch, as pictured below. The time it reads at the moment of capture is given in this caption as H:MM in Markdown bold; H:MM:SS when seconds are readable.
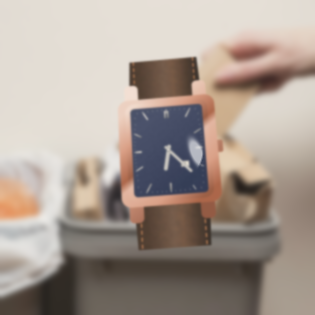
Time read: **6:23**
